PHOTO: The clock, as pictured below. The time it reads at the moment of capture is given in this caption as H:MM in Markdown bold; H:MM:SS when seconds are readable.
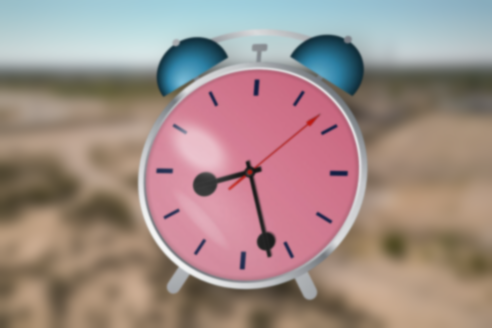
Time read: **8:27:08**
